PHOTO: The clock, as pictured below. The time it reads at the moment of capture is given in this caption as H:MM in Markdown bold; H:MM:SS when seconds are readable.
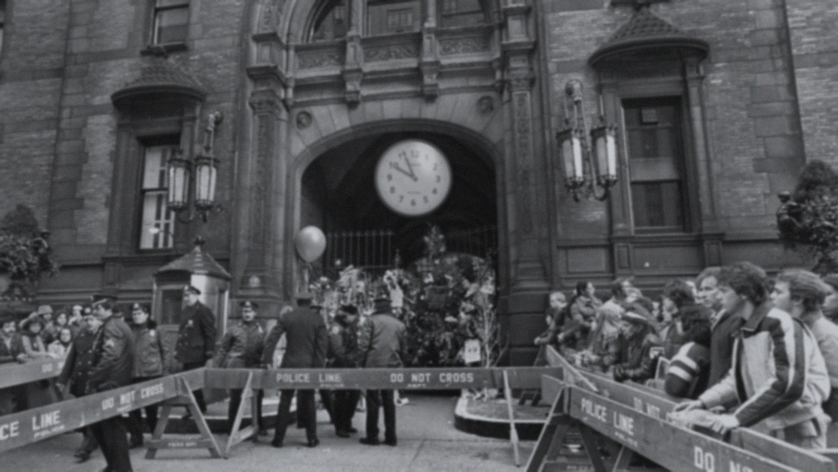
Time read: **9:56**
